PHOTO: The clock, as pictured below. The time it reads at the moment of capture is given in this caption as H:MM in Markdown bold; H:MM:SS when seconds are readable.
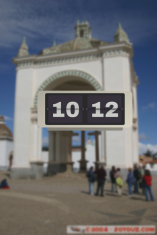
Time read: **10:12**
